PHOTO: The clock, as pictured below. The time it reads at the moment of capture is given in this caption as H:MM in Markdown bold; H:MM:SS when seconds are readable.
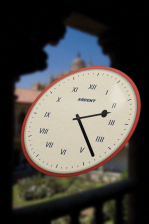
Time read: **2:23**
